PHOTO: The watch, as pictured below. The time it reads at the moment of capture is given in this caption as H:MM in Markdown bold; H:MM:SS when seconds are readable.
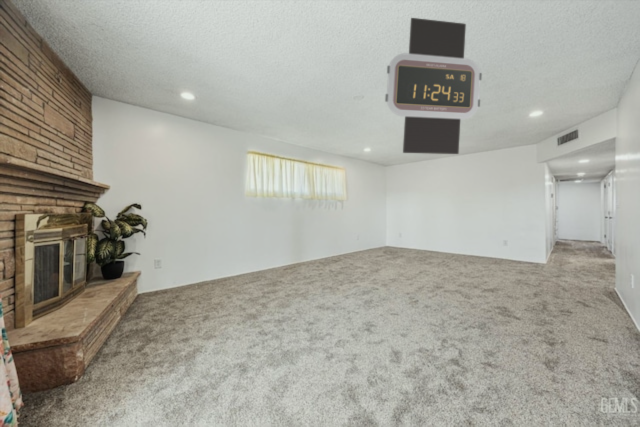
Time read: **11:24:33**
